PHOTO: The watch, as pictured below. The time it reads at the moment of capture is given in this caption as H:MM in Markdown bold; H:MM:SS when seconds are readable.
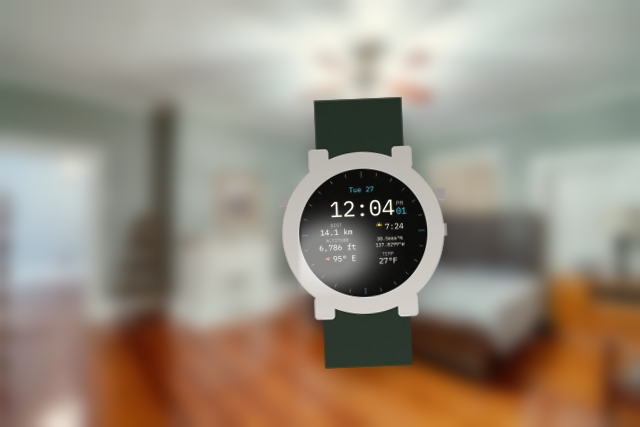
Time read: **12:04:01**
